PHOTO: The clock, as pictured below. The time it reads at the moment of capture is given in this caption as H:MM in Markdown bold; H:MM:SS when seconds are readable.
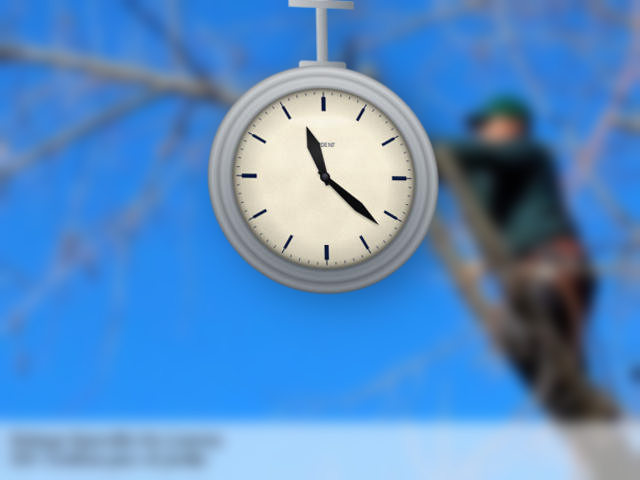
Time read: **11:22**
